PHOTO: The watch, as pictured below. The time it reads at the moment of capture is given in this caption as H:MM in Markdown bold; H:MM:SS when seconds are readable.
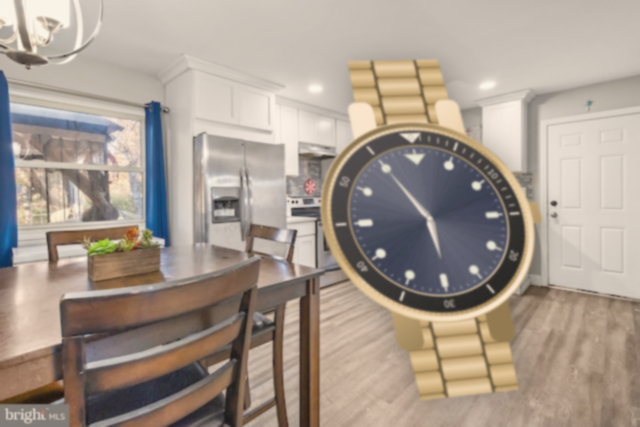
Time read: **5:55**
